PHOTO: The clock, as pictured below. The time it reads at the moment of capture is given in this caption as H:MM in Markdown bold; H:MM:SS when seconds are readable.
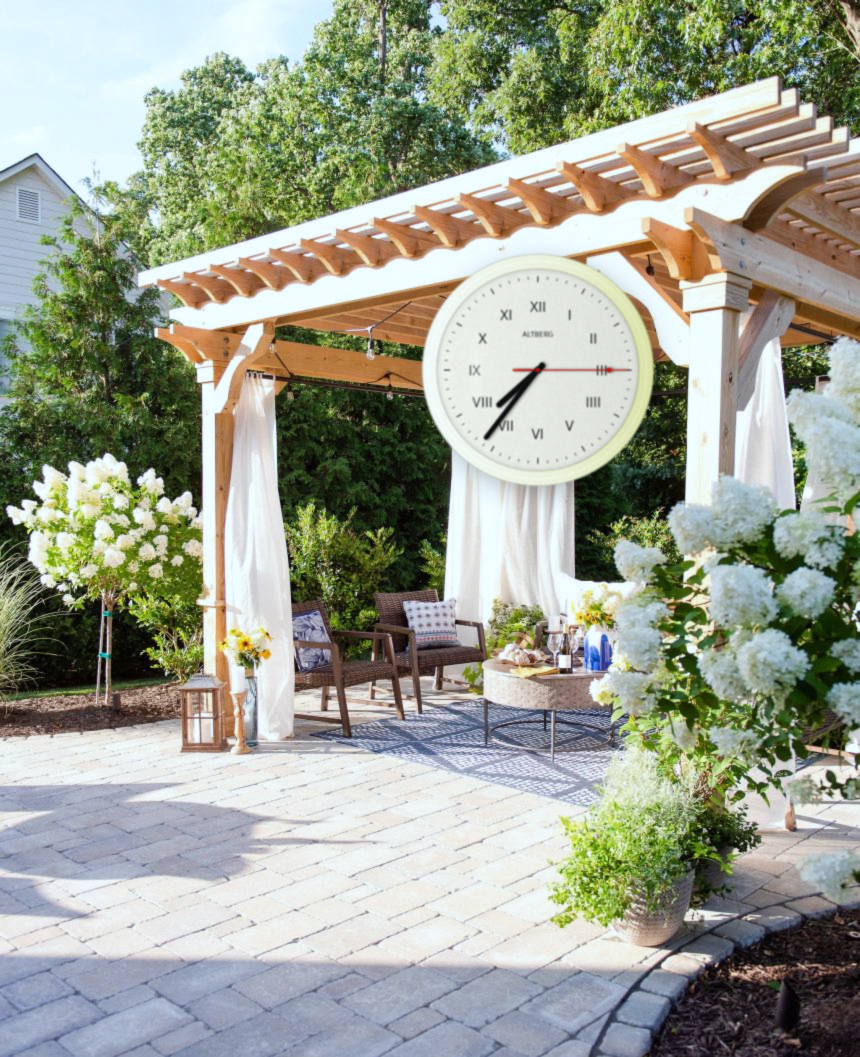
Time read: **7:36:15**
